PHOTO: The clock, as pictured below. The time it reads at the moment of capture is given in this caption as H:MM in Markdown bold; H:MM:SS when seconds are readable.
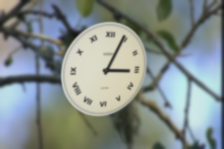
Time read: **3:04**
